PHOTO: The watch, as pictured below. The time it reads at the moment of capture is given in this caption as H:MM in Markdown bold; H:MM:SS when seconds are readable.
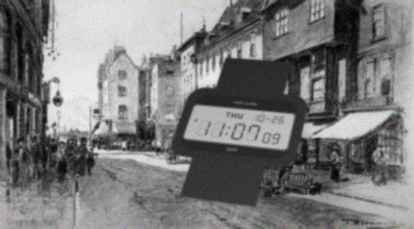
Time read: **11:07:09**
